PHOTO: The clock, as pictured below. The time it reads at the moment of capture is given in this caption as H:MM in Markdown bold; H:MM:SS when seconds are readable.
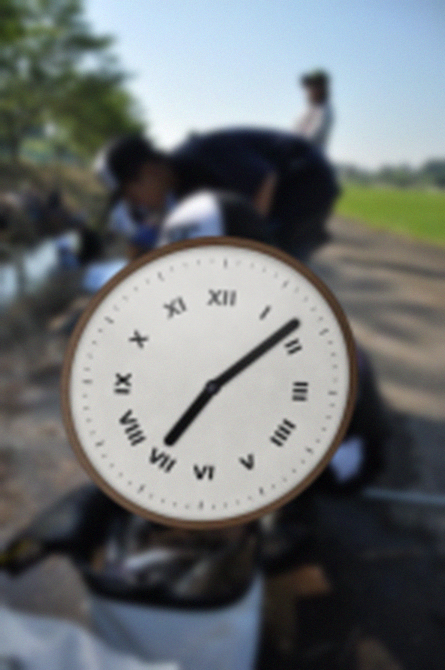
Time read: **7:08**
